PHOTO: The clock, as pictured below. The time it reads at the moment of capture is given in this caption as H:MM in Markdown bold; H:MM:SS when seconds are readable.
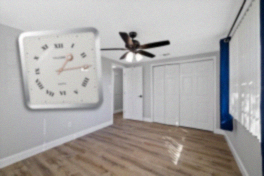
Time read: **1:14**
